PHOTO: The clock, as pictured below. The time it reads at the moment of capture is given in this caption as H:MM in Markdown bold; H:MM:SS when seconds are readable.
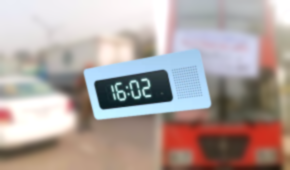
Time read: **16:02**
